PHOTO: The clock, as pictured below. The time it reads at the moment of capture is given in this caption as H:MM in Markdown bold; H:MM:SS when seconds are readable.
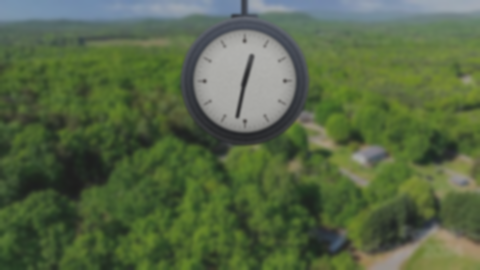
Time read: **12:32**
